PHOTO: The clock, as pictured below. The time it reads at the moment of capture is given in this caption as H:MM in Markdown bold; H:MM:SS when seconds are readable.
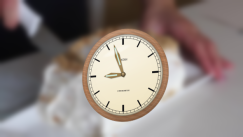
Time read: **8:57**
